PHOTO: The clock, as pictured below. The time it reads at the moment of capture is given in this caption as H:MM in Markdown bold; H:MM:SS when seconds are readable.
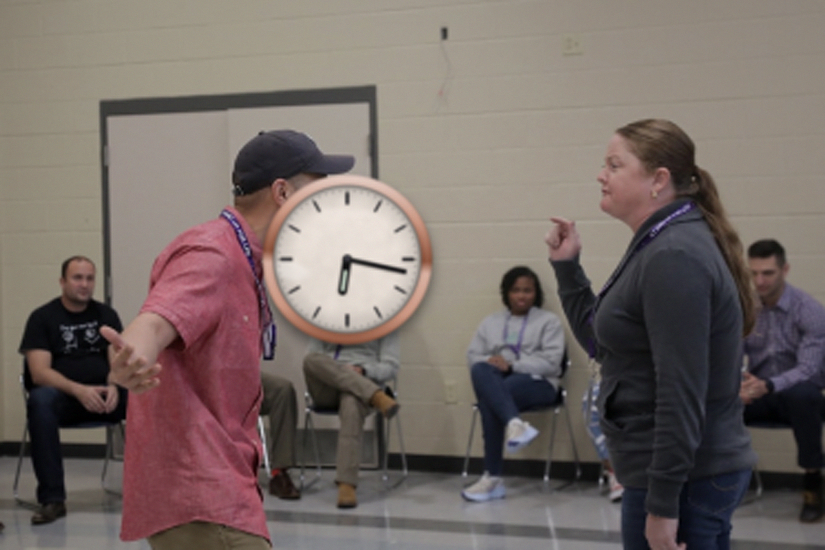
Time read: **6:17**
